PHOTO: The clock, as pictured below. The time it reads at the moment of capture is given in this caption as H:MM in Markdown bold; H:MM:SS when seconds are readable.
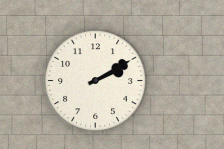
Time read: **2:10**
